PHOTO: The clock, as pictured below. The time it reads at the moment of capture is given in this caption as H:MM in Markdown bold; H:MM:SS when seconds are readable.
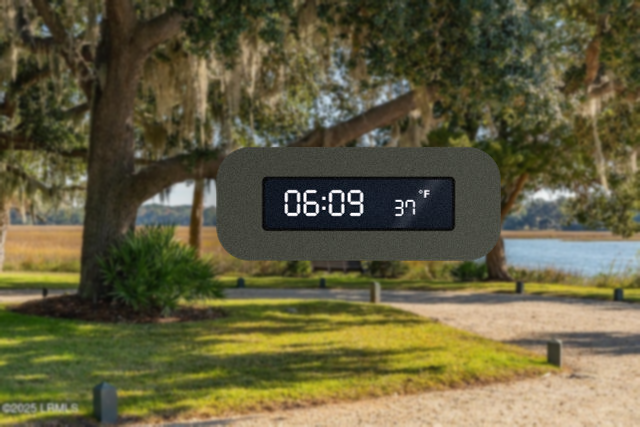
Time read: **6:09**
